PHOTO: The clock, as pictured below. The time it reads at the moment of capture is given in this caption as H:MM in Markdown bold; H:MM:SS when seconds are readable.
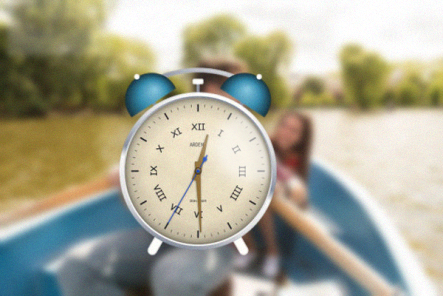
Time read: **12:29:35**
